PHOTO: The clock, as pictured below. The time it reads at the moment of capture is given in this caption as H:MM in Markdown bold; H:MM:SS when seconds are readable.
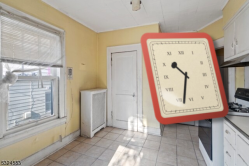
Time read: **10:33**
